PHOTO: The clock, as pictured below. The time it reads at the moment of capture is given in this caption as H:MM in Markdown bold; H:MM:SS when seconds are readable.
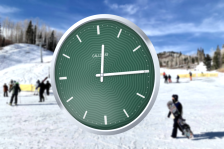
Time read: **12:15**
